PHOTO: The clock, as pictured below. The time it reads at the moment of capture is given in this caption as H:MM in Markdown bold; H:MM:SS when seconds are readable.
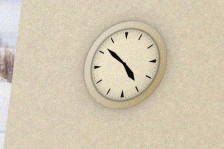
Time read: **4:52**
